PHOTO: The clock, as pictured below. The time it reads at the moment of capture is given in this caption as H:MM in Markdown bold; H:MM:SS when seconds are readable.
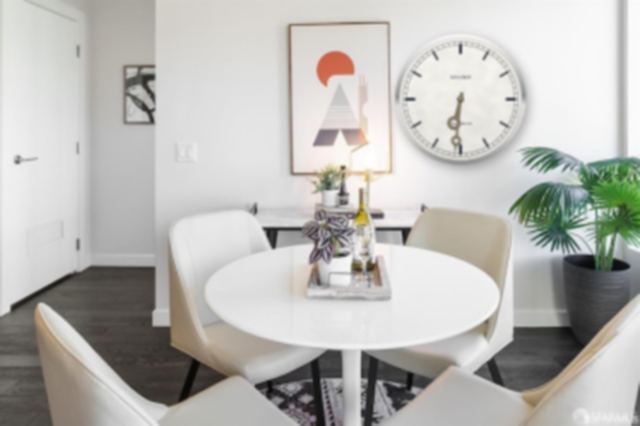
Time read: **6:31**
